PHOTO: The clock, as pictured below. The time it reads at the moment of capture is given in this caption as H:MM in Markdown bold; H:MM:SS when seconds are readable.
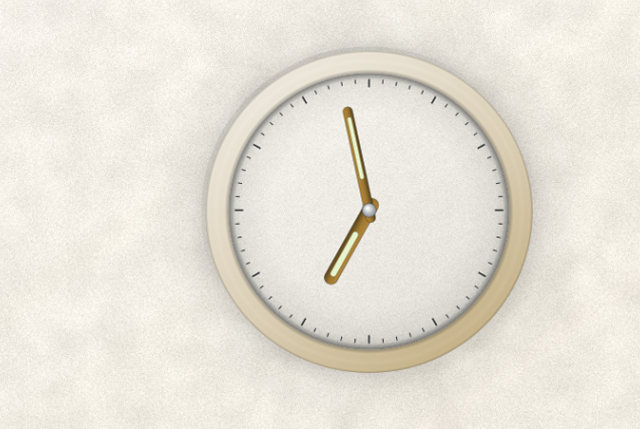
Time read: **6:58**
